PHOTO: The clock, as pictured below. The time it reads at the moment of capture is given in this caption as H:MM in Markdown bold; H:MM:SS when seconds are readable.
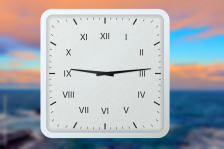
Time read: **9:14**
